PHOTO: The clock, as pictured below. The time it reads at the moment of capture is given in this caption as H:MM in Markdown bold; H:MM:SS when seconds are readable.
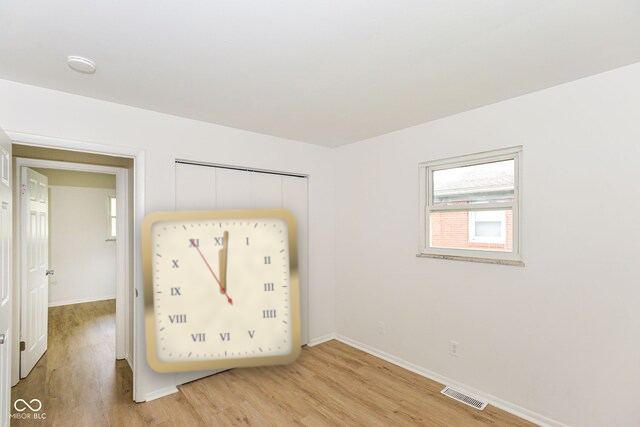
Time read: **12:00:55**
